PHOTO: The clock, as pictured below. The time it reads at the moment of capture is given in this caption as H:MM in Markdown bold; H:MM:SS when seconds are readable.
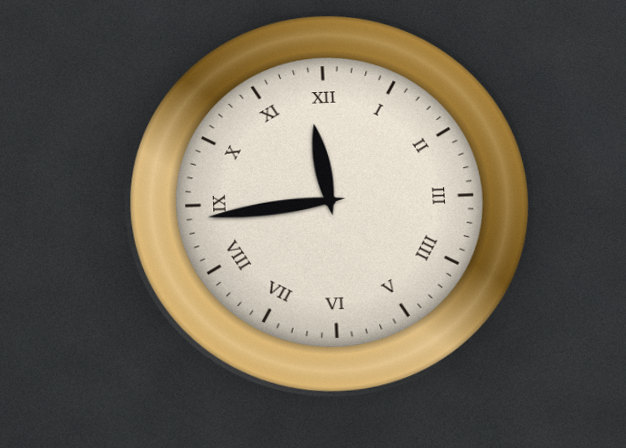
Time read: **11:44**
